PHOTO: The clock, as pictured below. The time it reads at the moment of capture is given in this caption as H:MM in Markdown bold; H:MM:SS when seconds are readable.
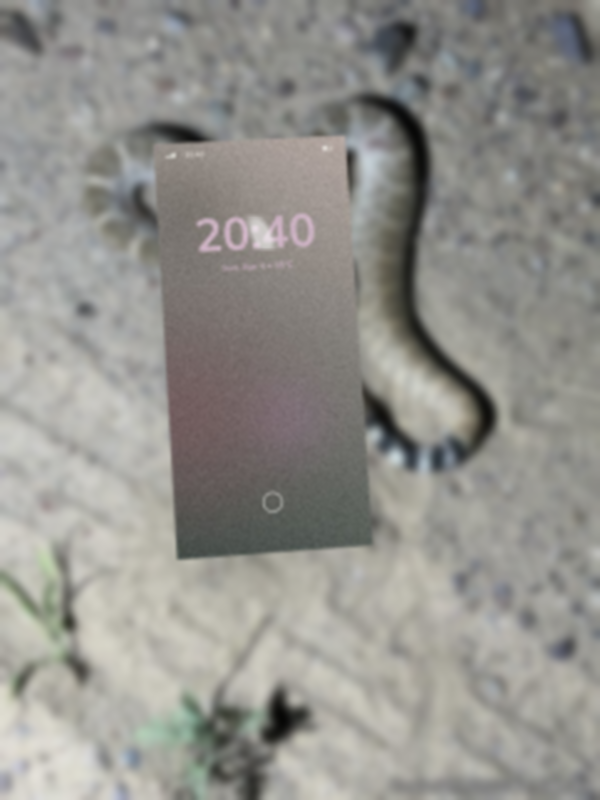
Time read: **20:40**
